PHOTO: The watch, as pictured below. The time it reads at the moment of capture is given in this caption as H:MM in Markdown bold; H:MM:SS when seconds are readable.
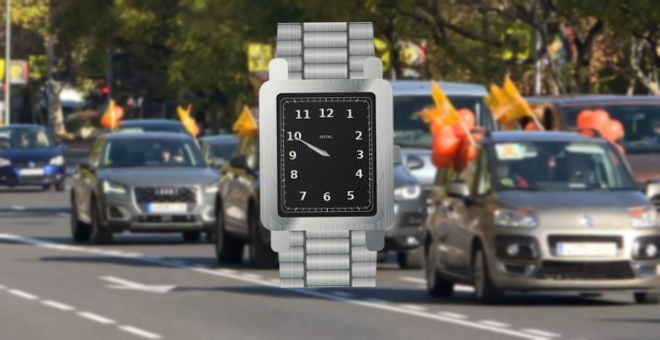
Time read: **9:50**
